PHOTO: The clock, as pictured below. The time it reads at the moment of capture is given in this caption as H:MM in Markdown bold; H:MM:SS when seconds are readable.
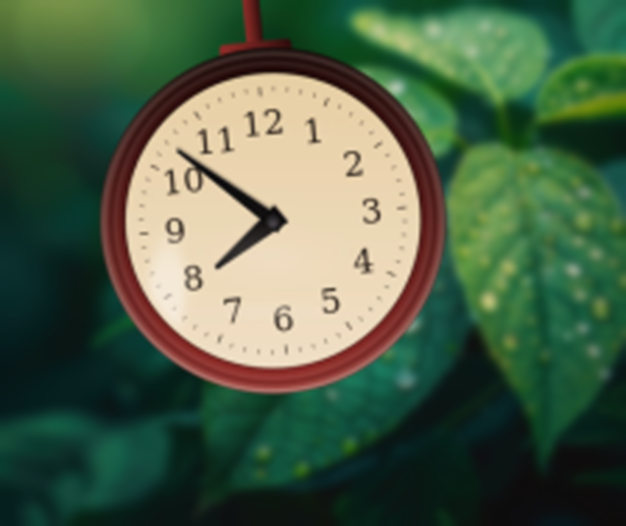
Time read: **7:52**
